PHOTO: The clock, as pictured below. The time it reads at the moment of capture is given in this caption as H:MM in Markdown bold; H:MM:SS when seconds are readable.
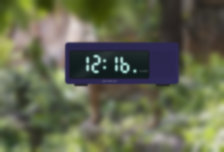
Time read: **12:16**
